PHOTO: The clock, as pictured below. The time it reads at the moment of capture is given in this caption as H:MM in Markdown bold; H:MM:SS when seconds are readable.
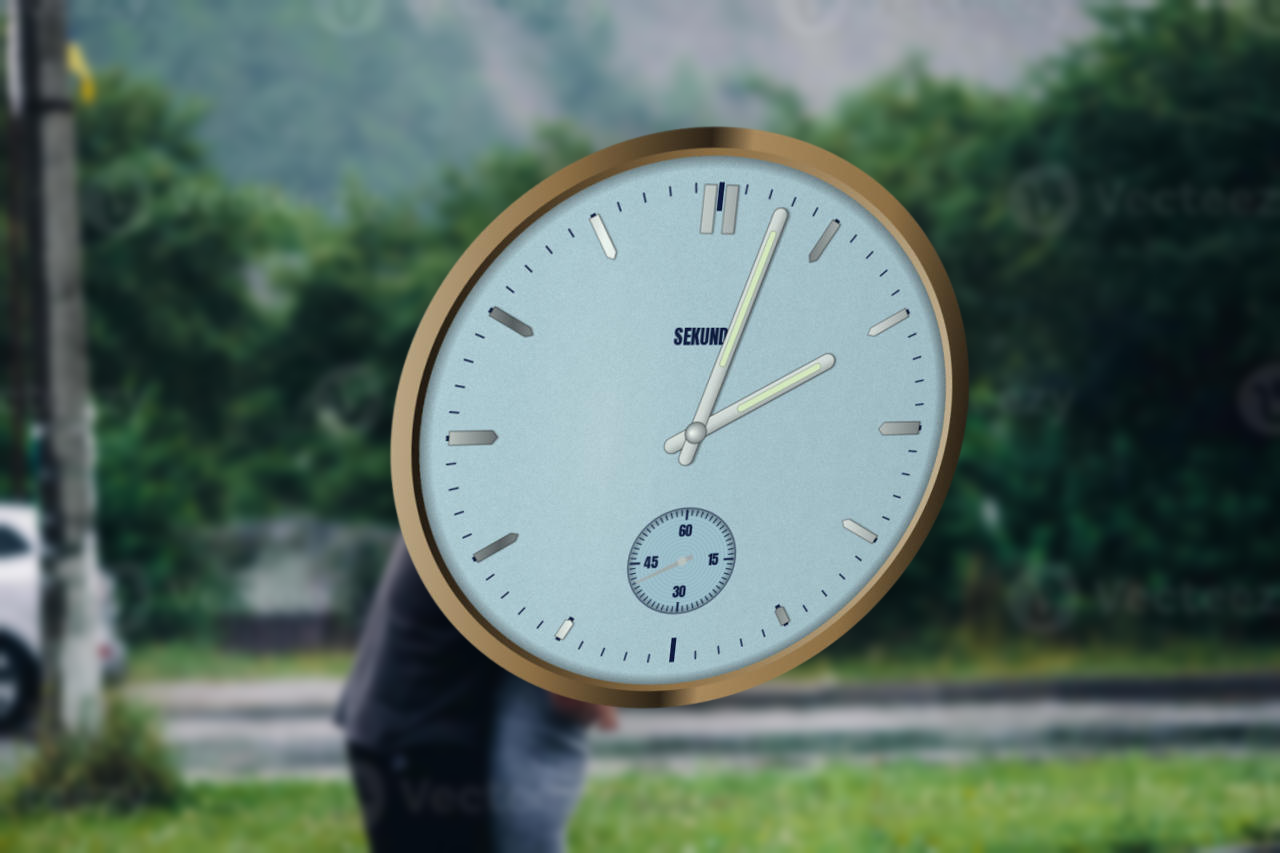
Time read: **2:02:41**
